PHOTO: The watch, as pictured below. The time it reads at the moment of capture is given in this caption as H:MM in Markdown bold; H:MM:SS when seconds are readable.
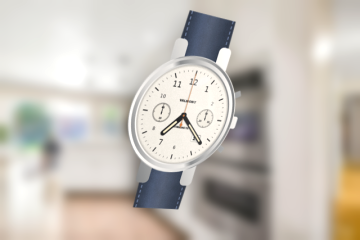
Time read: **7:22**
